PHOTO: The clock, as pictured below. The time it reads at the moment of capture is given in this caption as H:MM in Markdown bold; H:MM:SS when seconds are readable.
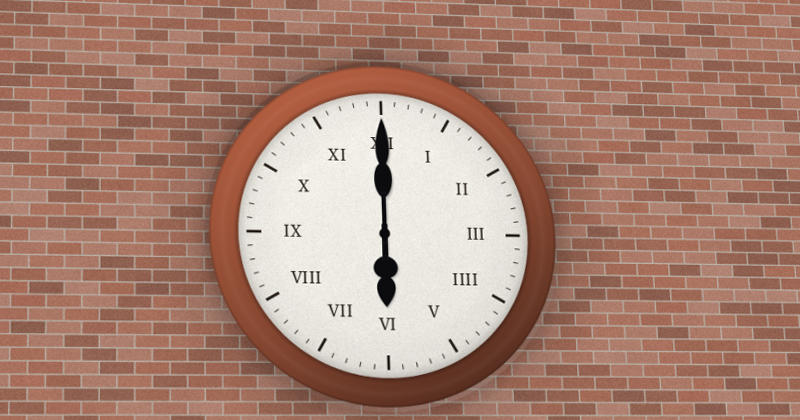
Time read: **6:00**
